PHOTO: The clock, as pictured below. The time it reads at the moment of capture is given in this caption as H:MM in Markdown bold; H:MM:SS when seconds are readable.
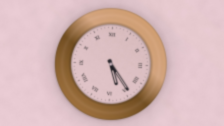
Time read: **5:24**
